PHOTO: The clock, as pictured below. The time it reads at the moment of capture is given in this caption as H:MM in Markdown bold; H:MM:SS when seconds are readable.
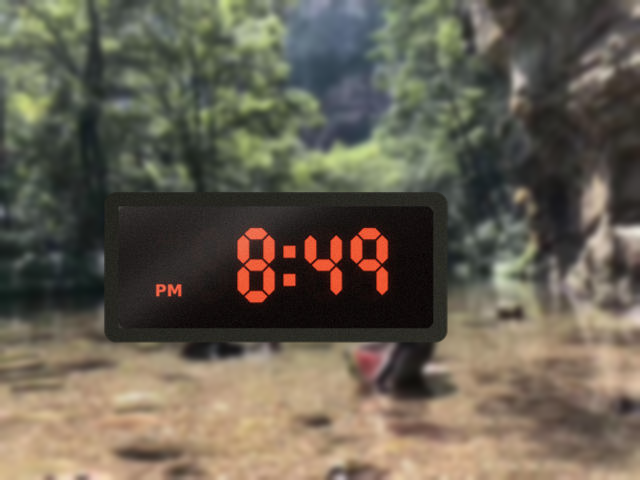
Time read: **8:49**
